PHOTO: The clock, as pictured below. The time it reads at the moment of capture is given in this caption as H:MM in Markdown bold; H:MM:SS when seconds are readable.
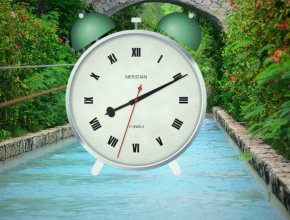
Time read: **8:10:33**
